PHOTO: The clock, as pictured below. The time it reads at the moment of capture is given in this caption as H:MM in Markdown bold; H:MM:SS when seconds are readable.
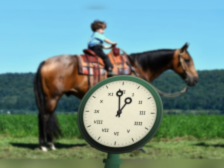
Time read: **12:59**
